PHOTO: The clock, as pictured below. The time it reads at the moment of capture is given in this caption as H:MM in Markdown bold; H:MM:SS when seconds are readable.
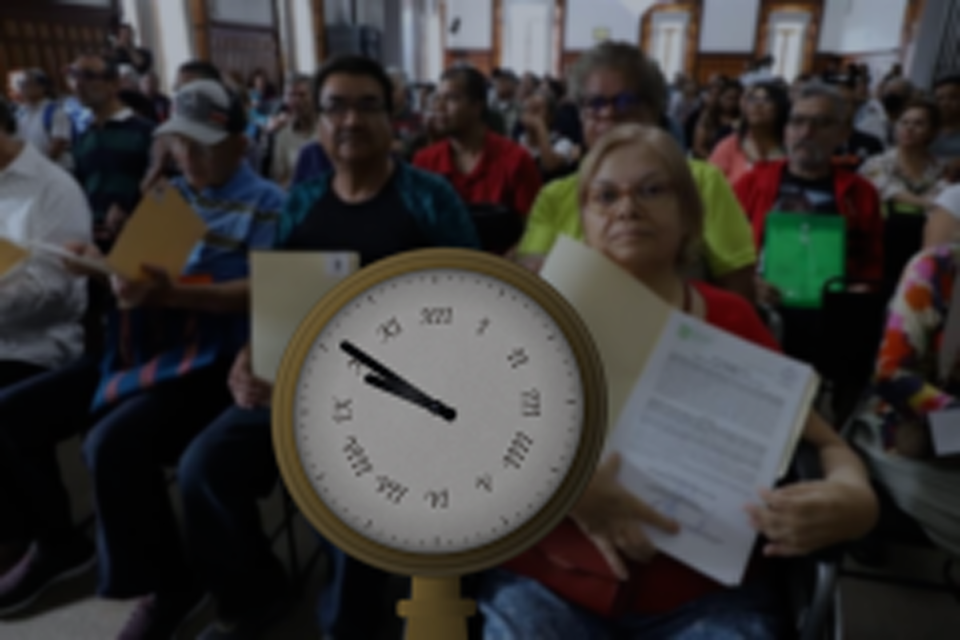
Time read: **9:51**
